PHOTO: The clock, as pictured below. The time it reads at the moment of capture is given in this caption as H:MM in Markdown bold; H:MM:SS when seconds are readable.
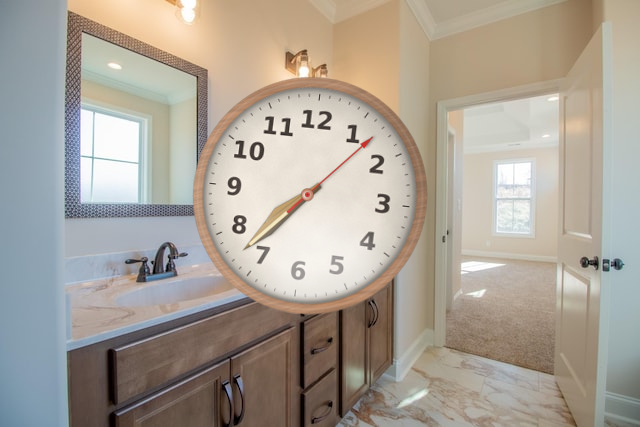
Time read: **7:37:07**
